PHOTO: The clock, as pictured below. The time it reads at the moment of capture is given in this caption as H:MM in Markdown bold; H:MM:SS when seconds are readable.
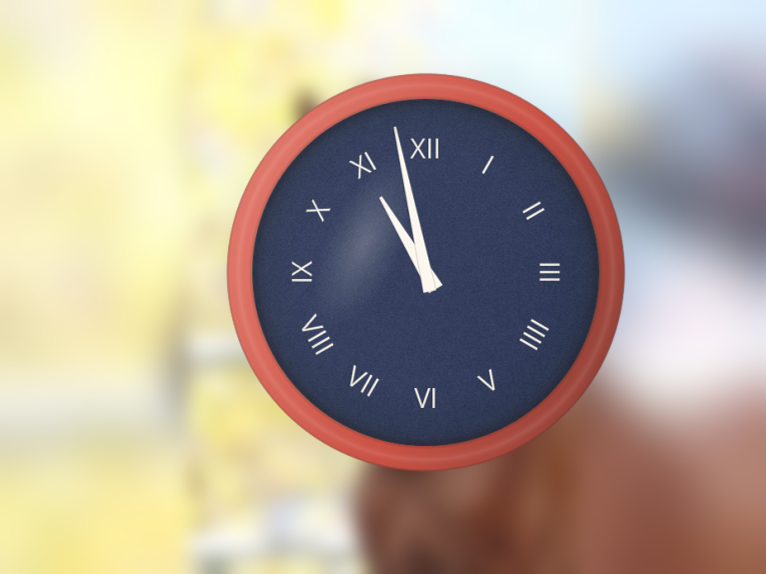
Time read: **10:58**
